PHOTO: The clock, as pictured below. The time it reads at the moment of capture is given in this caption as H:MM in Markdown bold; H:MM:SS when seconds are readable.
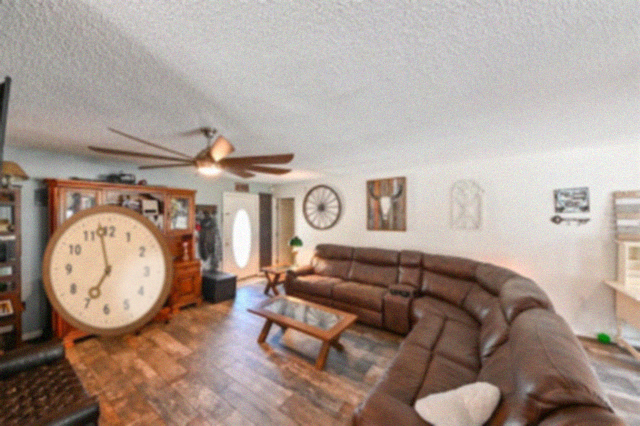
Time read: **6:58**
